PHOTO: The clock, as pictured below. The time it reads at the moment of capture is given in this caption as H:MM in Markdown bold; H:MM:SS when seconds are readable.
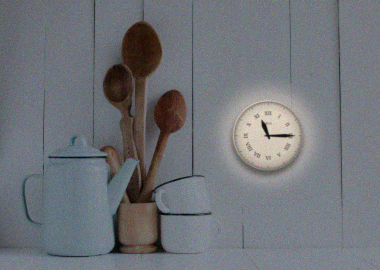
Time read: **11:15**
